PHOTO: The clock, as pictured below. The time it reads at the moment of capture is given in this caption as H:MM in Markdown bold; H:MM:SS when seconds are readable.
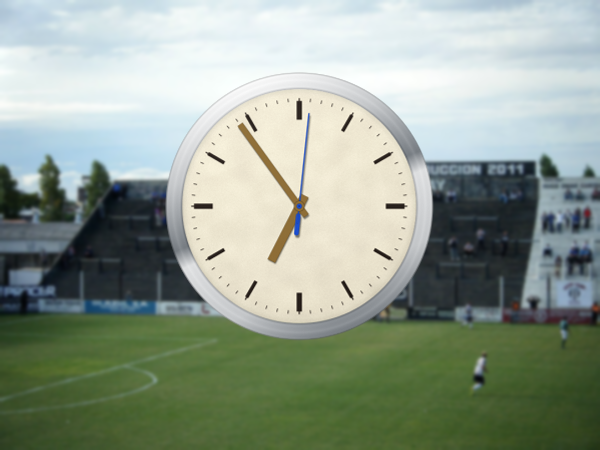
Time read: **6:54:01**
